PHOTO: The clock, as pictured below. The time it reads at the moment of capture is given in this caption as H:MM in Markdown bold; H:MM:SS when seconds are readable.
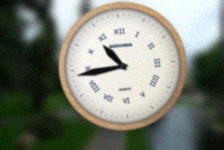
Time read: **10:44**
